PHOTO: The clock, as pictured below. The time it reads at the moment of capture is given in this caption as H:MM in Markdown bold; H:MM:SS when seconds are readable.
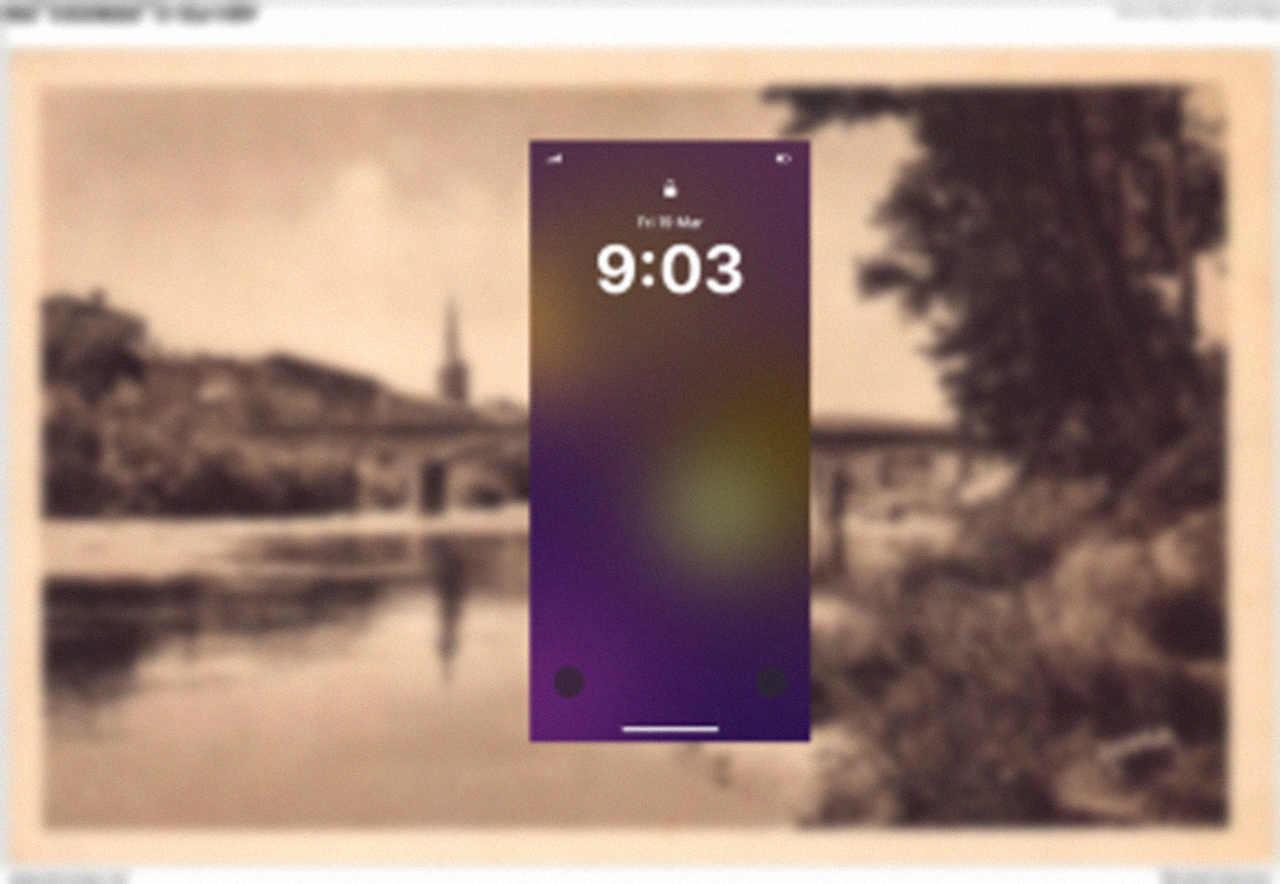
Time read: **9:03**
